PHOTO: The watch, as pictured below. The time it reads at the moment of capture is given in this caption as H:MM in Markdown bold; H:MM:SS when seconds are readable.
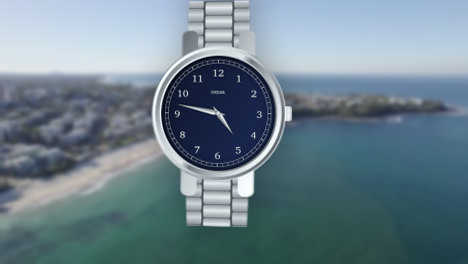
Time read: **4:47**
